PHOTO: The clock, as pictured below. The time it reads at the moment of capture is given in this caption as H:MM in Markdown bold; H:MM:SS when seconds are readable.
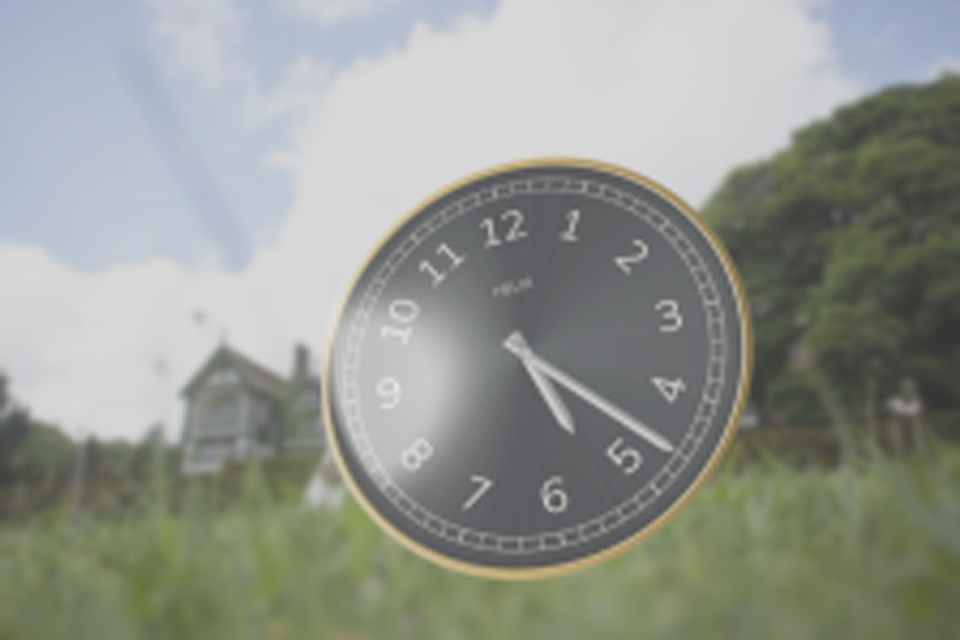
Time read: **5:23**
